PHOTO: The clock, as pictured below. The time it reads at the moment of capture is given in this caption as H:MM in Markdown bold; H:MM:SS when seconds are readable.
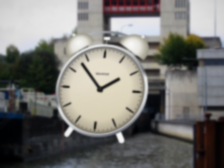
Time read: **1:53**
